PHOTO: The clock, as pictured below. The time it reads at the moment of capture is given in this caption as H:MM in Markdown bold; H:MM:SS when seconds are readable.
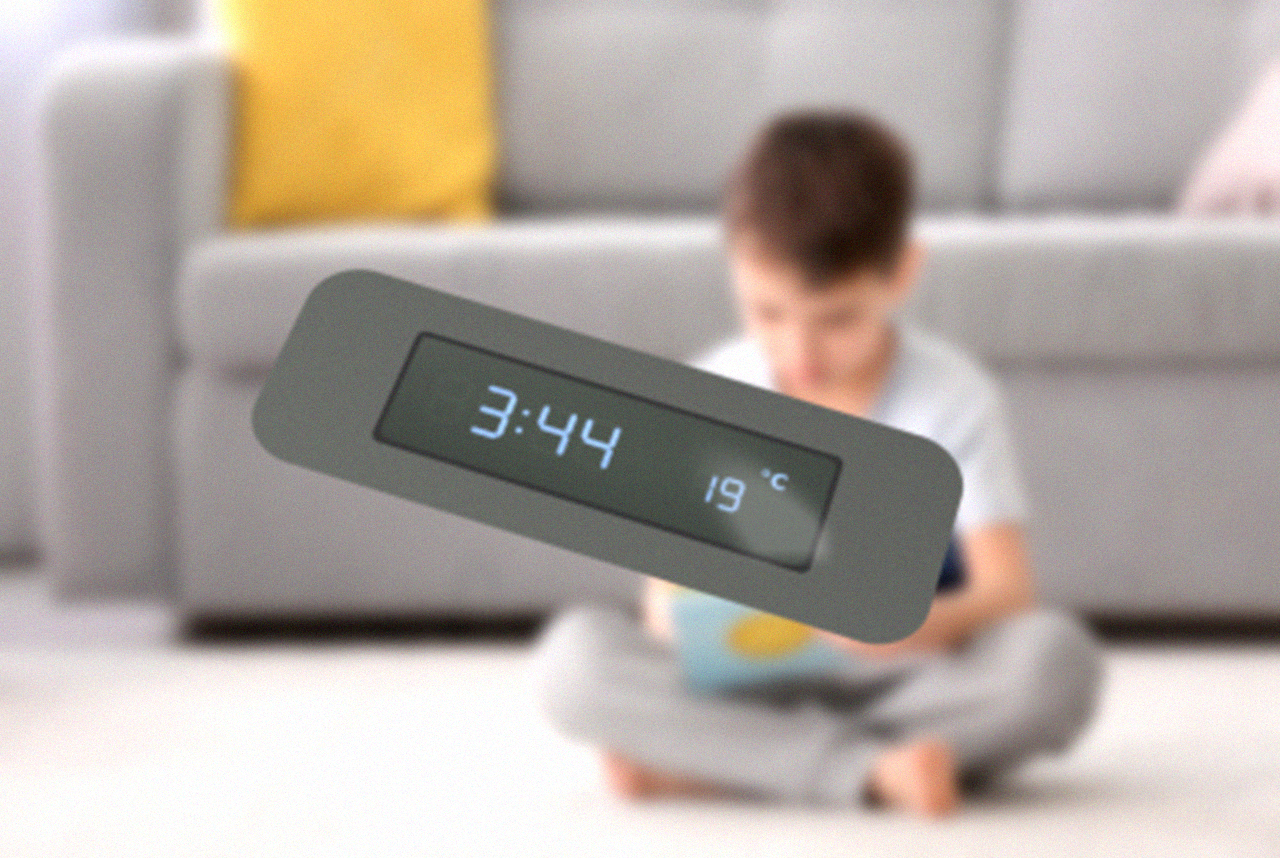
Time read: **3:44**
